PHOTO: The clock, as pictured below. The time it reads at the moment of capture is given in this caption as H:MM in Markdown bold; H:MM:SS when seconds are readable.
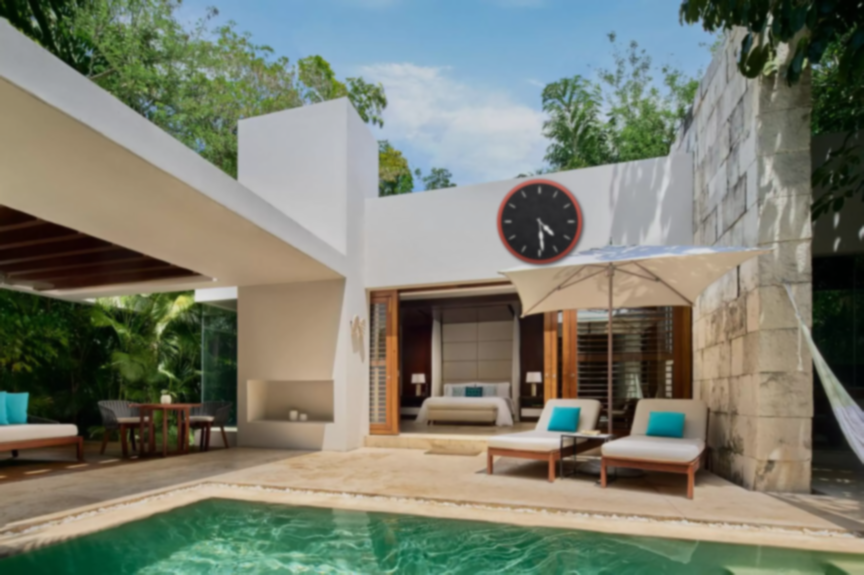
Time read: **4:29**
